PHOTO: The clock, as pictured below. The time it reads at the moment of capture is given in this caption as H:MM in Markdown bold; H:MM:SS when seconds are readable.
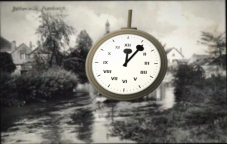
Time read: **12:06**
